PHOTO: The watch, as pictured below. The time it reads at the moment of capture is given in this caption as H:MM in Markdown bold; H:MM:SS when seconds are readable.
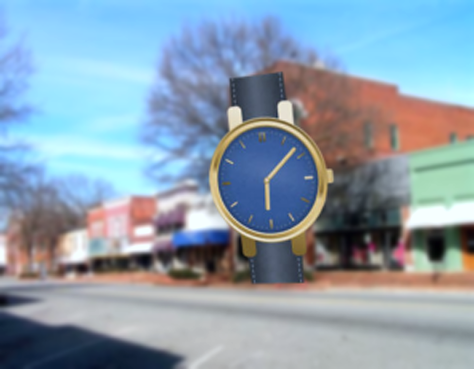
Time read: **6:08**
